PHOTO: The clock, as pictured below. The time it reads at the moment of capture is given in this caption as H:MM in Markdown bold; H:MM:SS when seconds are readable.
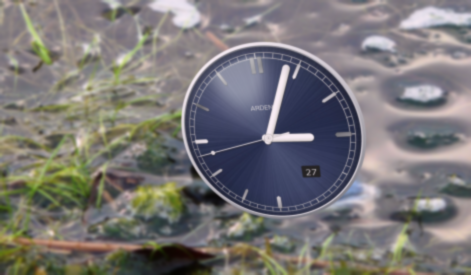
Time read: **3:03:43**
